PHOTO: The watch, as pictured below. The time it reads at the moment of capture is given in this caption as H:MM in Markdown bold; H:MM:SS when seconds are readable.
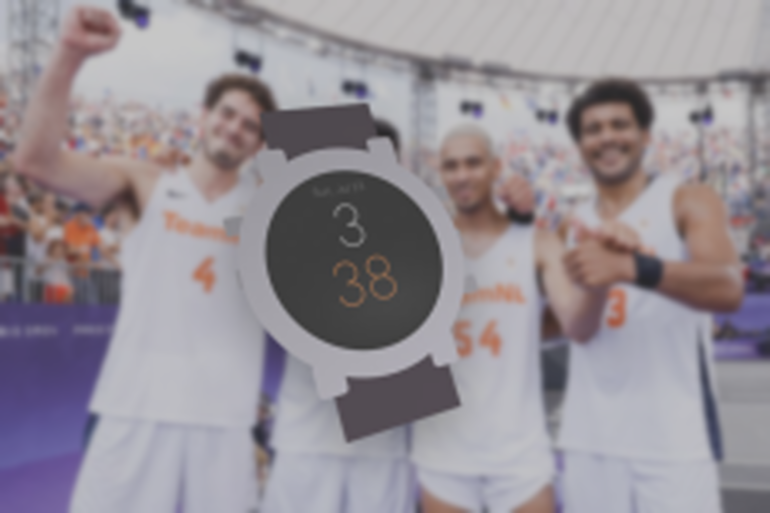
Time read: **3:38**
